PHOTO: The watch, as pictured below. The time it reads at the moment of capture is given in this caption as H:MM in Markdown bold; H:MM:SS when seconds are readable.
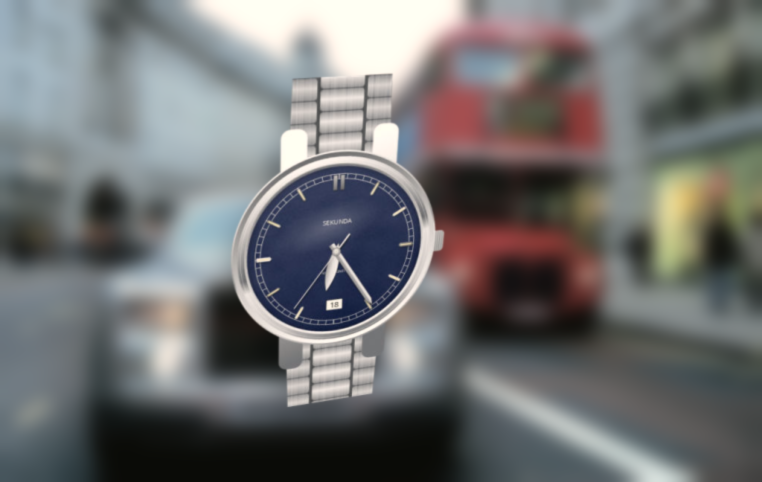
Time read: **6:24:36**
